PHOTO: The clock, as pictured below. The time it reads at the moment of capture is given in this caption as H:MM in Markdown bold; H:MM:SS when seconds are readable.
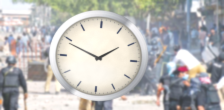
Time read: **1:49**
